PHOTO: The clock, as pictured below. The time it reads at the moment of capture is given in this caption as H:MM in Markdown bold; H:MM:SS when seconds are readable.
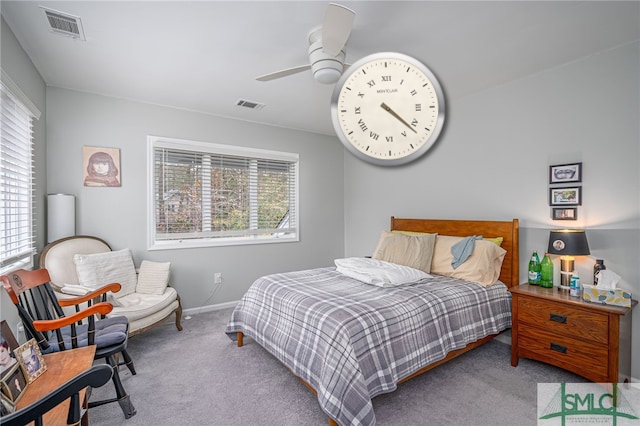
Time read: **4:22**
